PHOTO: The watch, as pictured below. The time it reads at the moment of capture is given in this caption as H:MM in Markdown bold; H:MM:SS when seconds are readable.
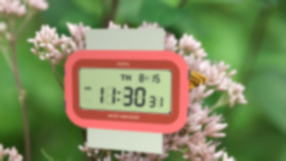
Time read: **11:30**
